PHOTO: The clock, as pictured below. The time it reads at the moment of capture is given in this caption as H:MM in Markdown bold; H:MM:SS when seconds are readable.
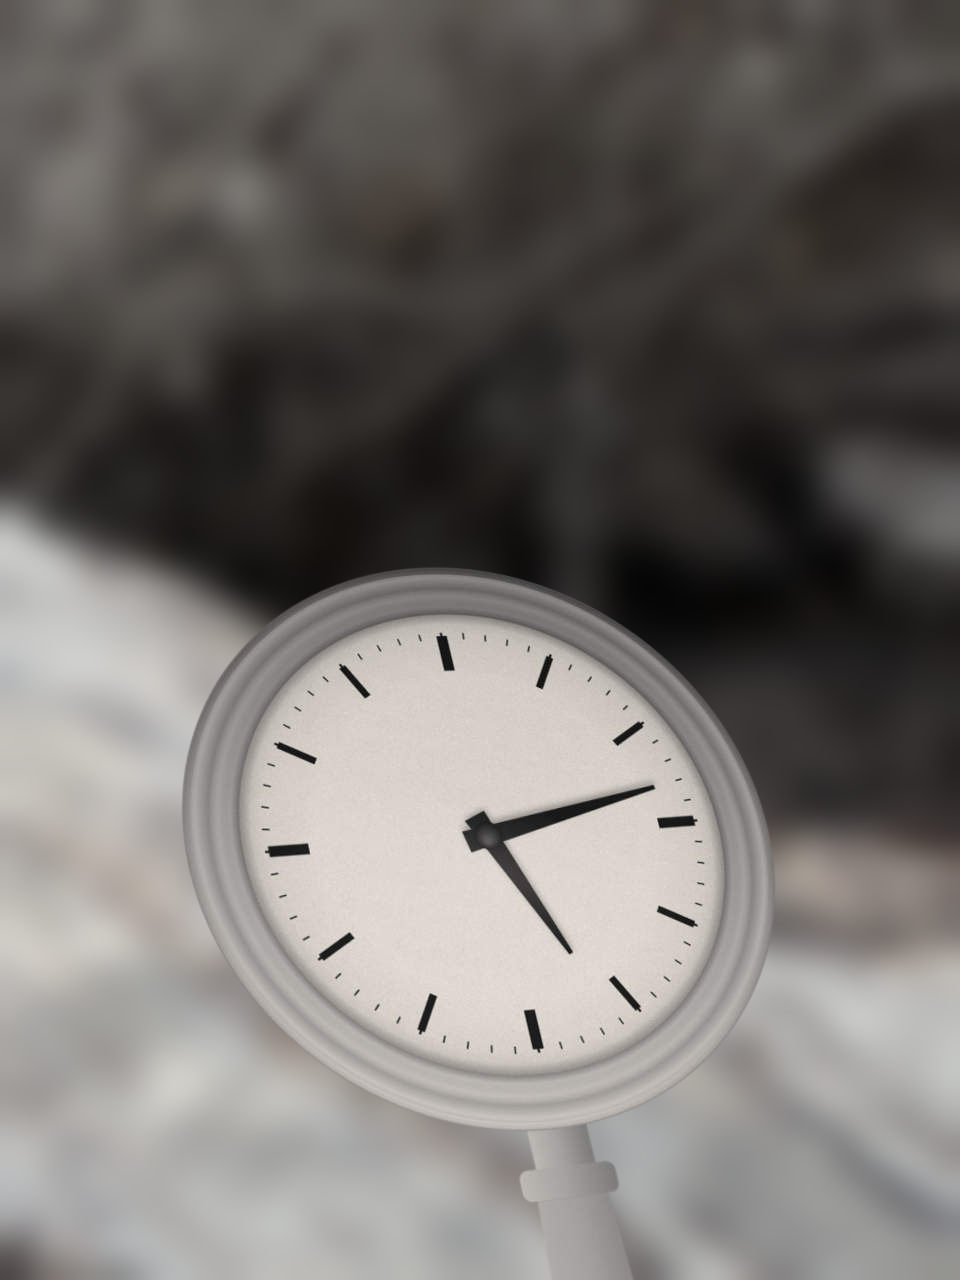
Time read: **5:13**
